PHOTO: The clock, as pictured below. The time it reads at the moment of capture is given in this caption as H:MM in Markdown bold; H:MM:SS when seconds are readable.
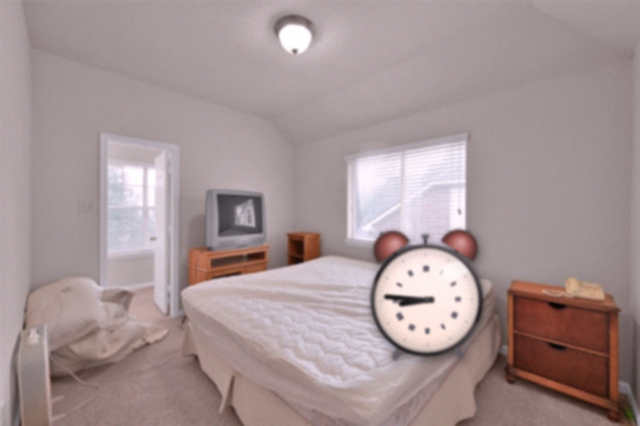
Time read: **8:46**
